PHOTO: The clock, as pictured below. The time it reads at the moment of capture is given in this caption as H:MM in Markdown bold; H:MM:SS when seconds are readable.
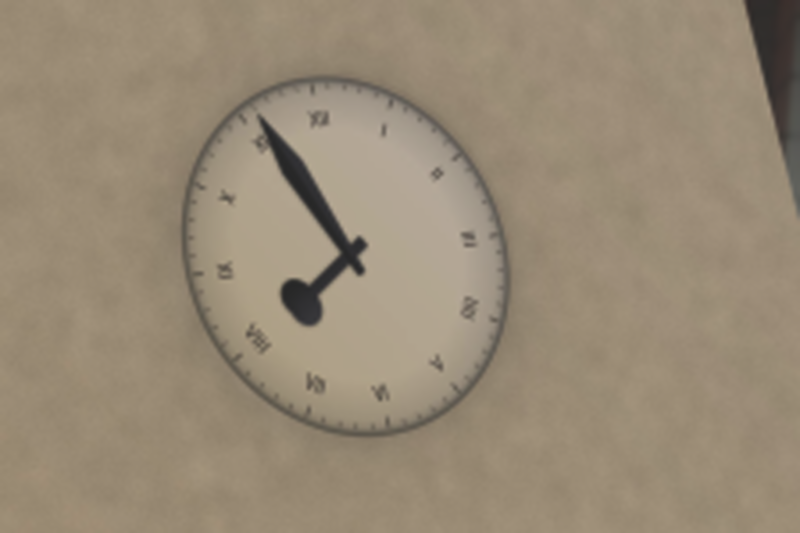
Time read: **7:56**
